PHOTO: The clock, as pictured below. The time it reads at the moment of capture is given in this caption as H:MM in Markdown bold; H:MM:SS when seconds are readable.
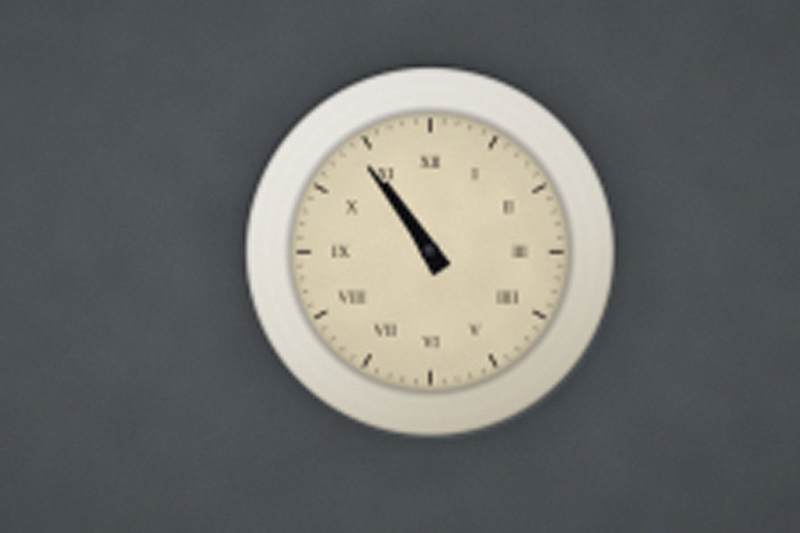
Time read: **10:54**
